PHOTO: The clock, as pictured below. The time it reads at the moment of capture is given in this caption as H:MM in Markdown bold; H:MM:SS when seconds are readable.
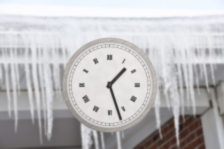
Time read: **1:27**
